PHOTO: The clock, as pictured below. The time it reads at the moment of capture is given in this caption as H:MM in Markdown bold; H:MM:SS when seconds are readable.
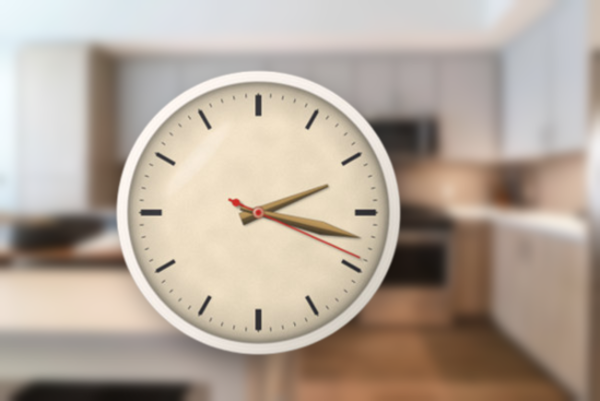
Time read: **2:17:19**
